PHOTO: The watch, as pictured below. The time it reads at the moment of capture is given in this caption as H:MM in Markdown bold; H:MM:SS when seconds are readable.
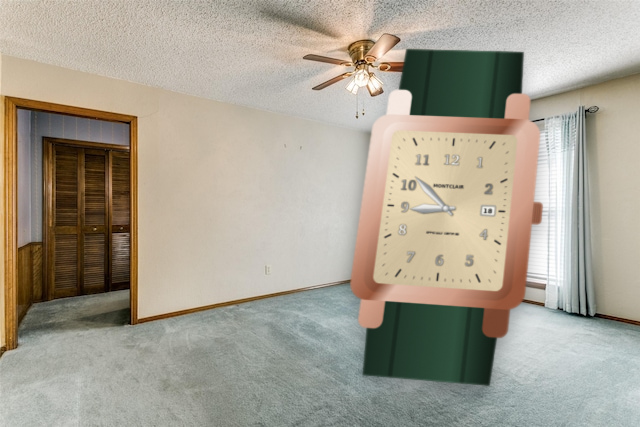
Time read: **8:52**
